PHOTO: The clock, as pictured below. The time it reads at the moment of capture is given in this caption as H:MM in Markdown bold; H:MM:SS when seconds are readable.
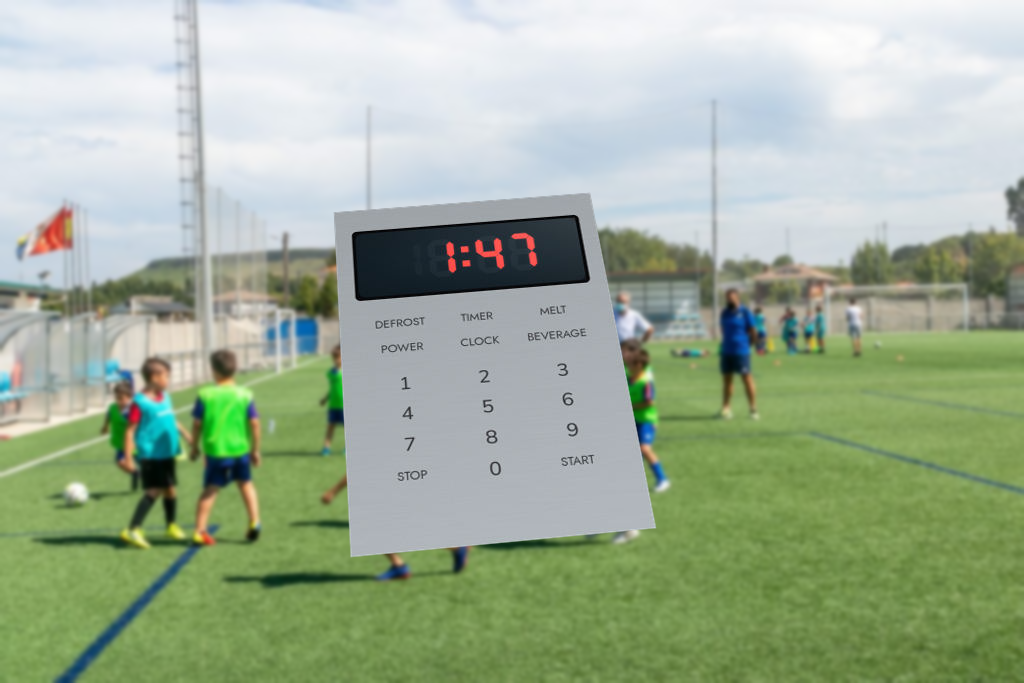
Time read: **1:47**
